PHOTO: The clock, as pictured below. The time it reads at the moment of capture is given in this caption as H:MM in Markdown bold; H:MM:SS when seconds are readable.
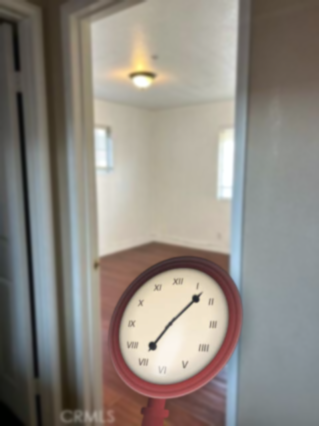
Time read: **7:07**
